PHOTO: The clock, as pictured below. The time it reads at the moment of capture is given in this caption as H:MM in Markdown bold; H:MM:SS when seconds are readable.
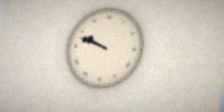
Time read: **9:48**
